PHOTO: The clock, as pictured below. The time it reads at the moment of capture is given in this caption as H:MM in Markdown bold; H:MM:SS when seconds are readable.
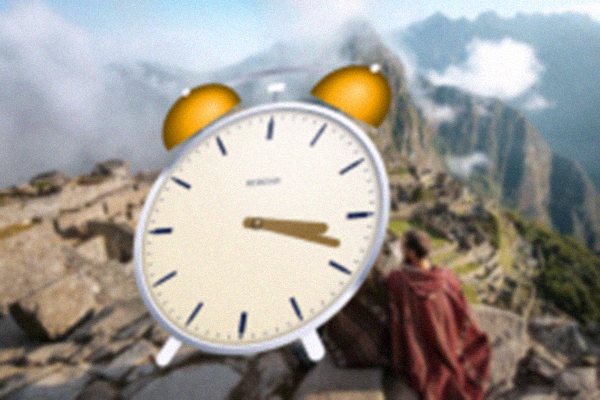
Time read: **3:18**
